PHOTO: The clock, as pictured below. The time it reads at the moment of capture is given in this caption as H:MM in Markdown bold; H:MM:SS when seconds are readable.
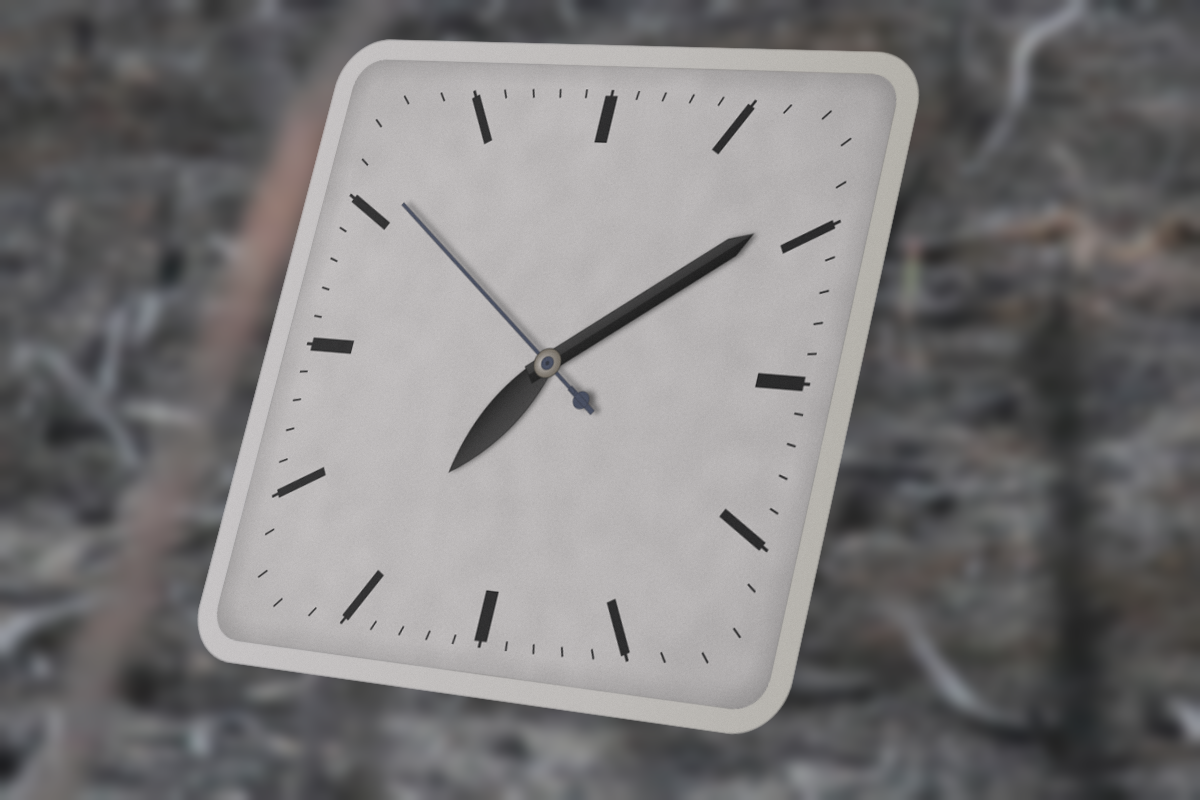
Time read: **7:08:51**
